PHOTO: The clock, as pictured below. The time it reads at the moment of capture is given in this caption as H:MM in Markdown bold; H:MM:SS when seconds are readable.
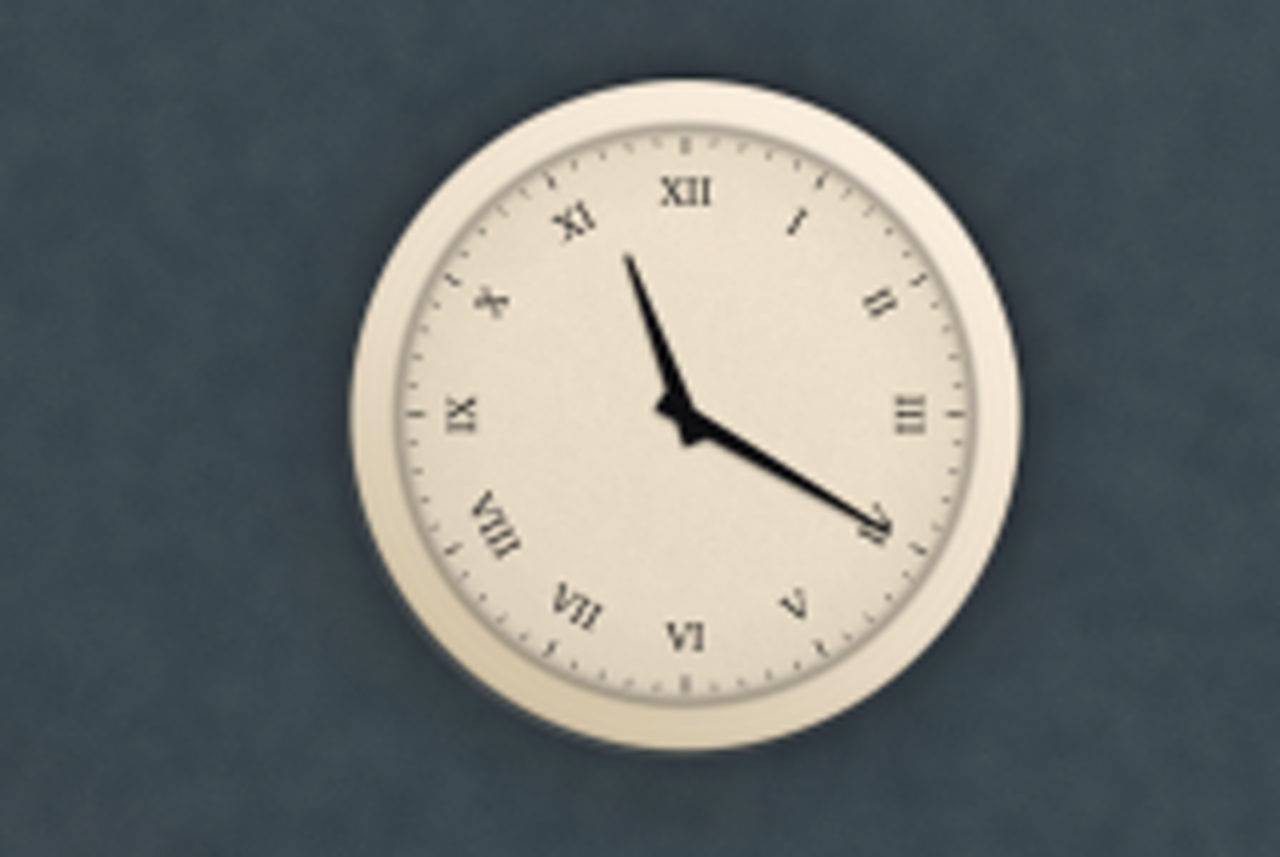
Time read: **11:20**
